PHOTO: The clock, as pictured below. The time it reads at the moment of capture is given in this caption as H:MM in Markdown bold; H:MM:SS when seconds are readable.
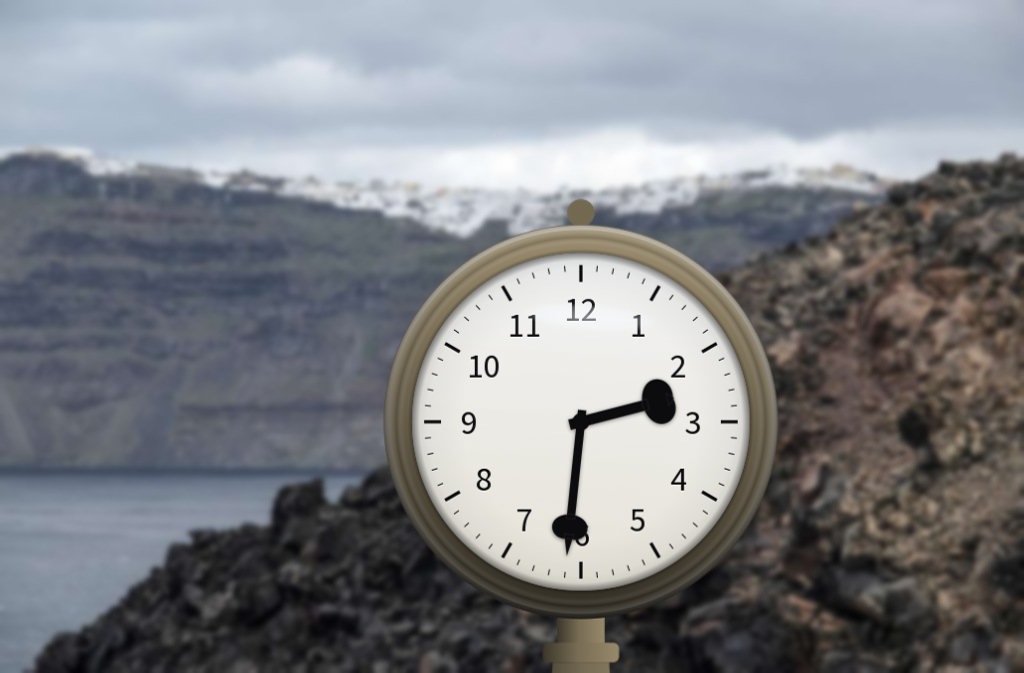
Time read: **2:31**
